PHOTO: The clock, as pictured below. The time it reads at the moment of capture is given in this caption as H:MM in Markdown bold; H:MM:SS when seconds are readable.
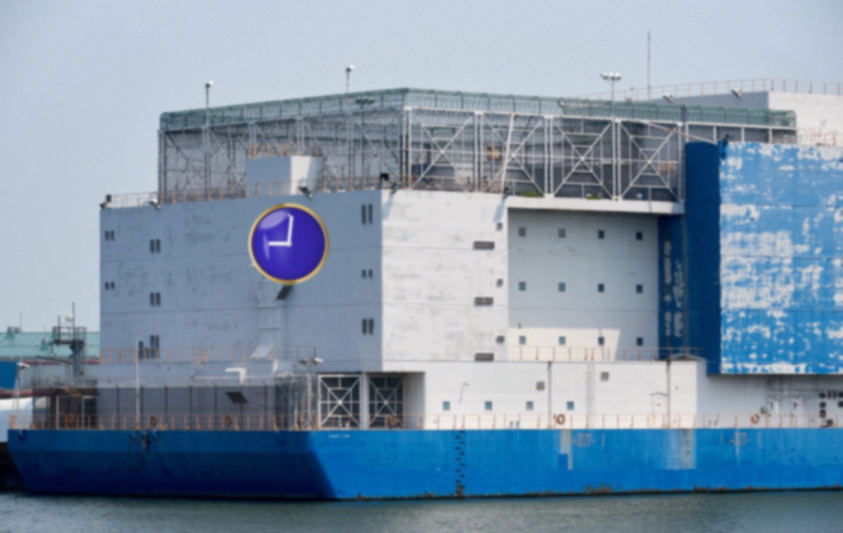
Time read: **9:01**
